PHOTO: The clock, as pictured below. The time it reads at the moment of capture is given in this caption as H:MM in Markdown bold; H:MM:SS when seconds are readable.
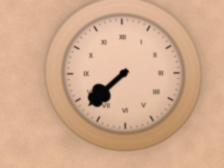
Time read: **7:38**
